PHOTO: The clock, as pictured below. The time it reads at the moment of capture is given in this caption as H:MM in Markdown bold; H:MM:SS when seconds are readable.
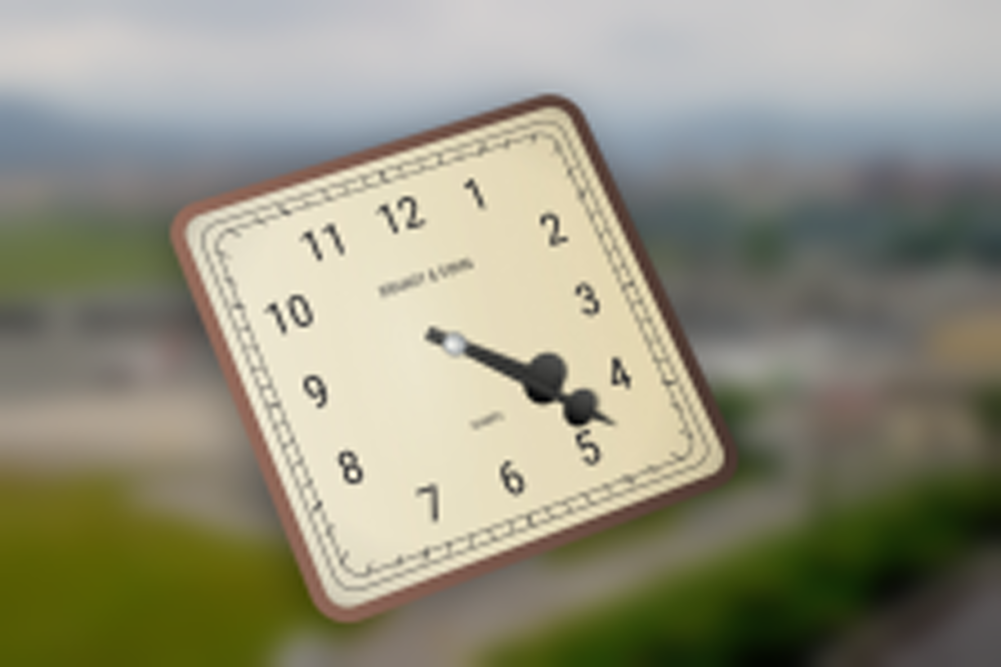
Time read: **4:23**
